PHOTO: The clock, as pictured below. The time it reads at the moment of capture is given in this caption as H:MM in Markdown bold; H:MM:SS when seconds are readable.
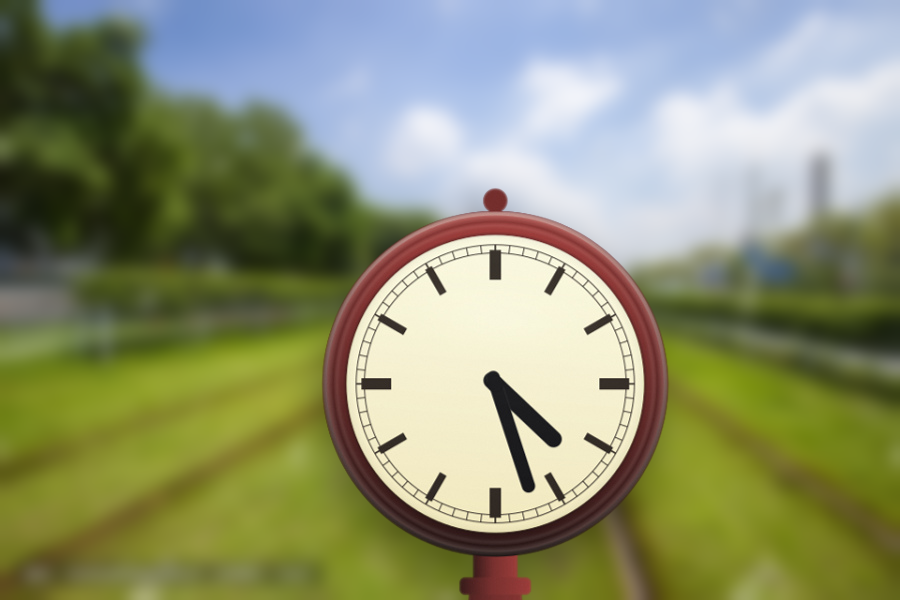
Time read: **4:27**
